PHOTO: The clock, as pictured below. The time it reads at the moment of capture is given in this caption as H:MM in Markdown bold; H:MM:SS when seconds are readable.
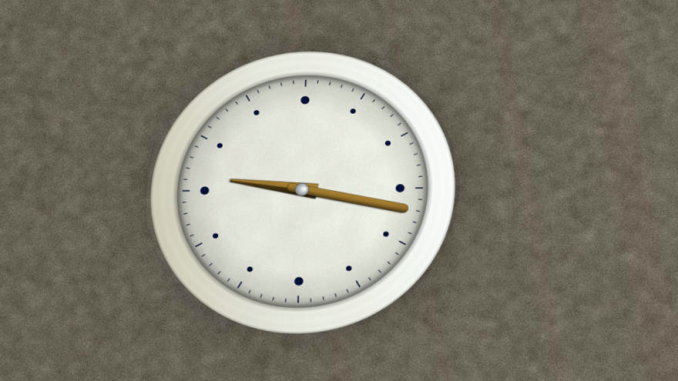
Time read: **9:17**
